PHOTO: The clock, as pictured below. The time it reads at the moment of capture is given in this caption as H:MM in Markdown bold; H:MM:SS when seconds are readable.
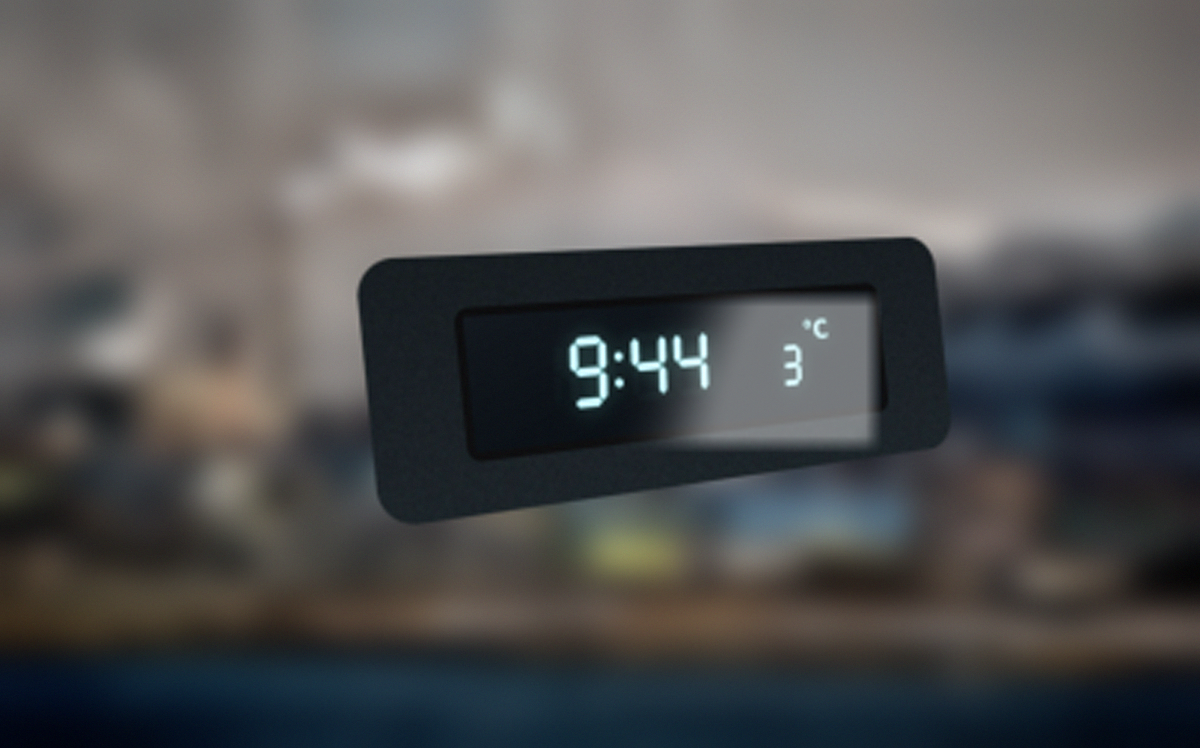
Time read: **9:44**
